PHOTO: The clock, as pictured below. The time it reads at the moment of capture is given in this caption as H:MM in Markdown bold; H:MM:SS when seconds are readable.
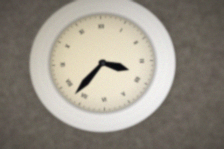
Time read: **3:37**
